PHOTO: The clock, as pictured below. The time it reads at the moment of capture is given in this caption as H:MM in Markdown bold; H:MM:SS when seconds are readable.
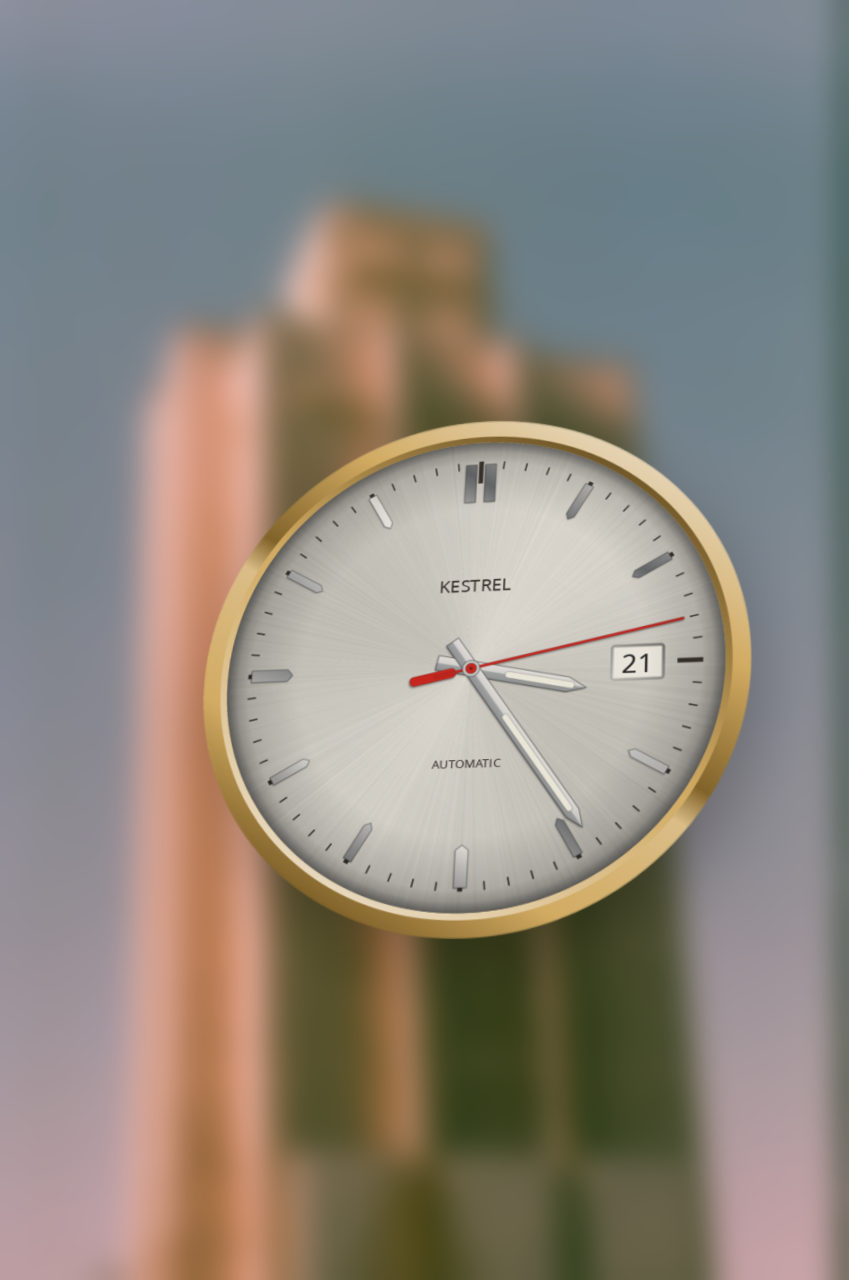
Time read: **3:24:13**
